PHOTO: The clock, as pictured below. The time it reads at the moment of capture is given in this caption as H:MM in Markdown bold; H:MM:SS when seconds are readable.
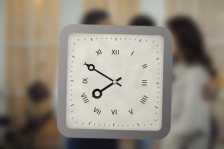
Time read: **7:50**
